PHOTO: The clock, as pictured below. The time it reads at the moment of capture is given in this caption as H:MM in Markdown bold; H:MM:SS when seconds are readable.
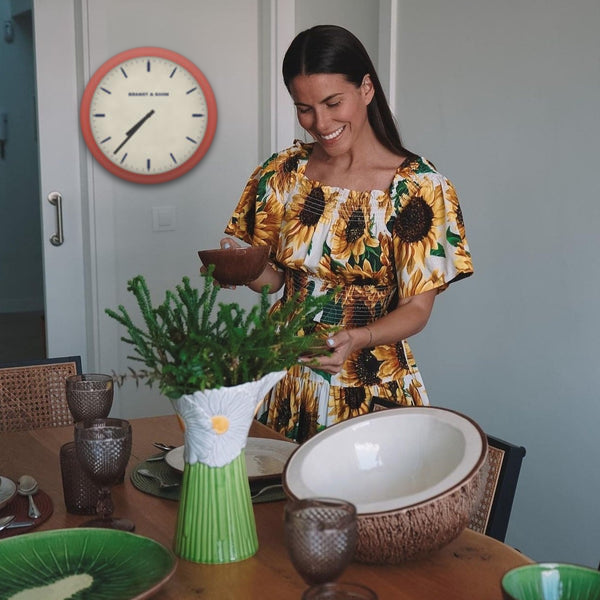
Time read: **7:37**
